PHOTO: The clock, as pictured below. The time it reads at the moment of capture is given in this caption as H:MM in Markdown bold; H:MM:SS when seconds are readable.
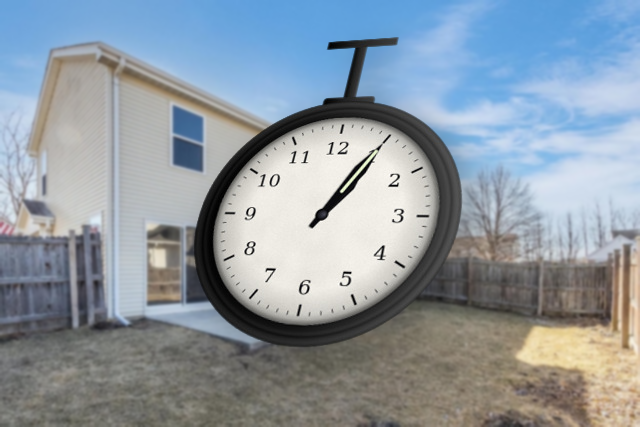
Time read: **1:05**
